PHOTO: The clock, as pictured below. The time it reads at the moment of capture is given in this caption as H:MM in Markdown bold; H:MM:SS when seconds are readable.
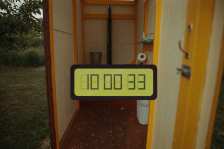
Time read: **10:00:33**
